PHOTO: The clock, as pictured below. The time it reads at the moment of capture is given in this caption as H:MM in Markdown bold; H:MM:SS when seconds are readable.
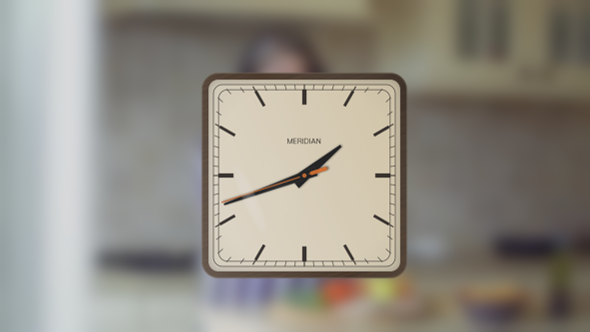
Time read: **1:41:42**
